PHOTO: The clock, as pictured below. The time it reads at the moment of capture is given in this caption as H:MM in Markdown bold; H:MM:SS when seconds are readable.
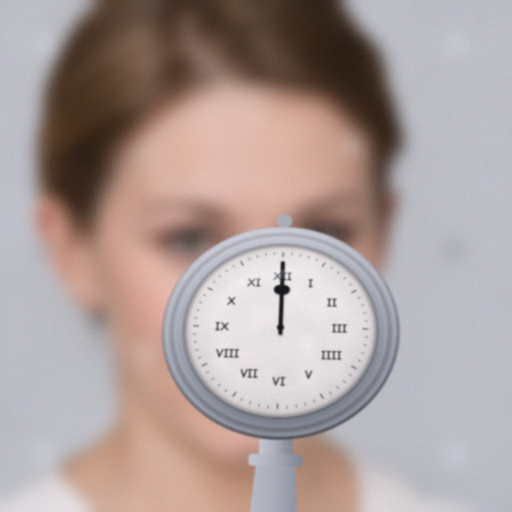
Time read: **12:00**
